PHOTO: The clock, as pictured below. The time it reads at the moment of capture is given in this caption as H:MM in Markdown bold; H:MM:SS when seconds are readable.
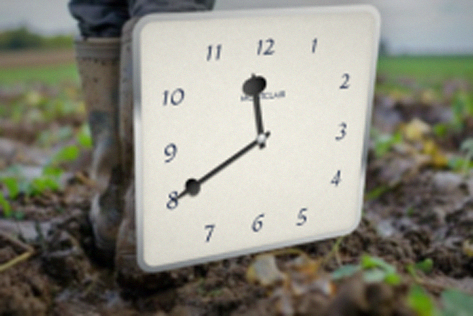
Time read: **11:40**
